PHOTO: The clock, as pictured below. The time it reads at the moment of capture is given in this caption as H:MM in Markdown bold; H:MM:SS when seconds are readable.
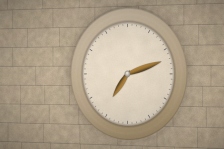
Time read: **7:12**
